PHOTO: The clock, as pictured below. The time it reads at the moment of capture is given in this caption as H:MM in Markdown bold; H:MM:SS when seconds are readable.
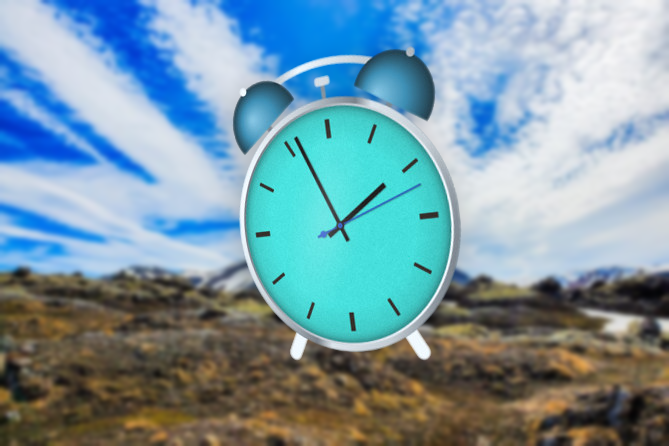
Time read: **1:56:12**
